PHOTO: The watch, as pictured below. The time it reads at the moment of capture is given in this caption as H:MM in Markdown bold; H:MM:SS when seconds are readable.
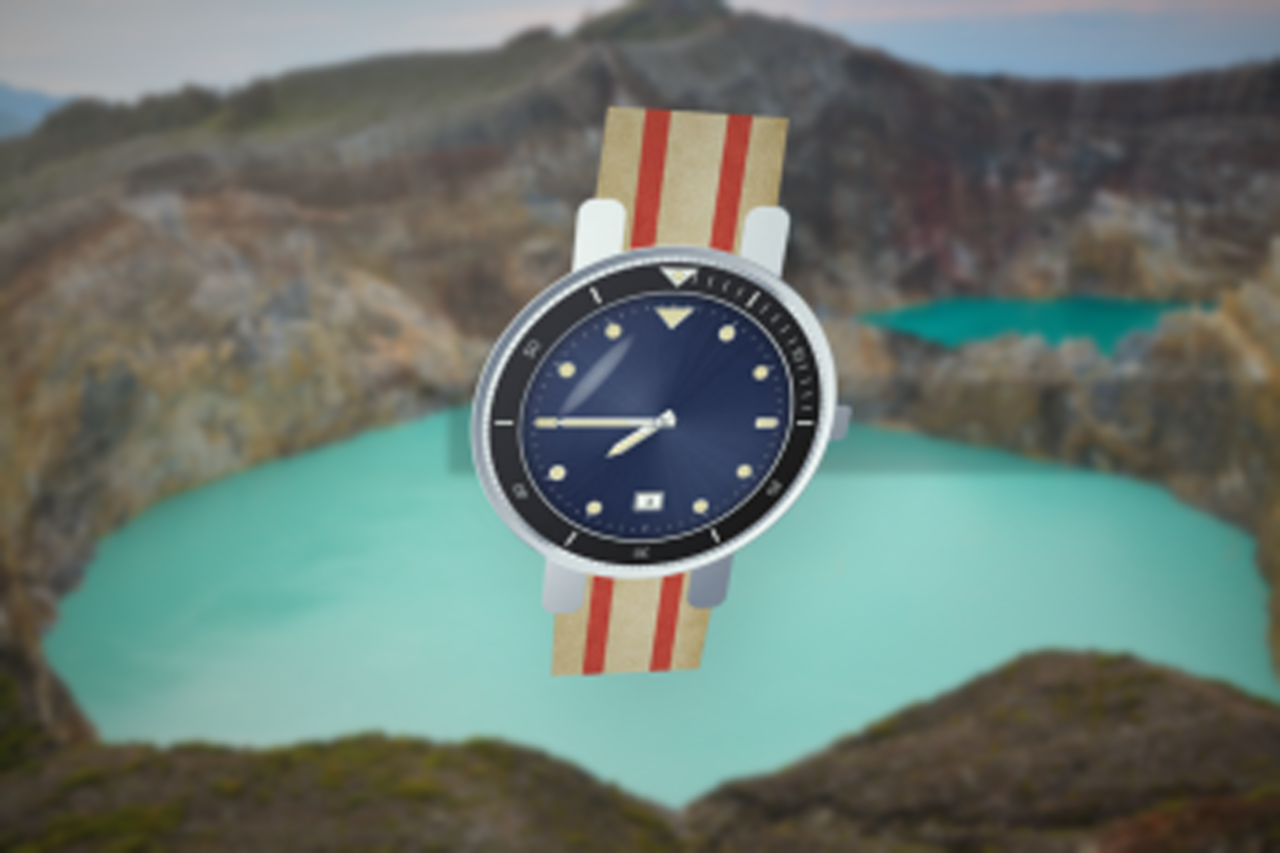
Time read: **7:45**
